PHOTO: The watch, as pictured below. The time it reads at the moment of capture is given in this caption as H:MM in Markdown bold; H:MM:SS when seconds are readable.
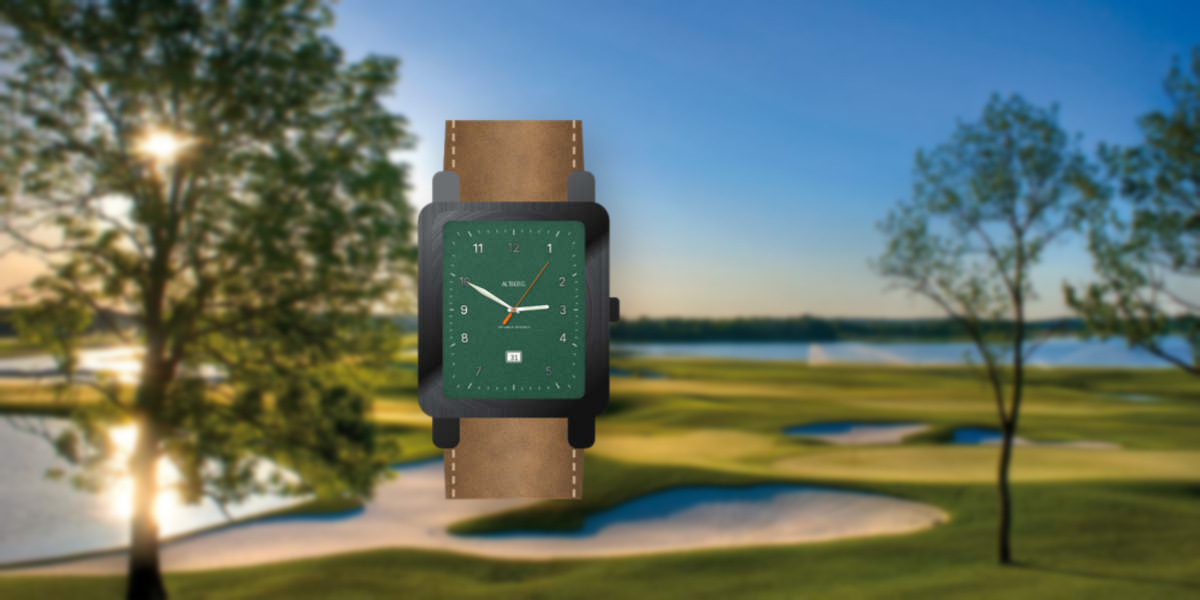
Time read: **2:50:06**
